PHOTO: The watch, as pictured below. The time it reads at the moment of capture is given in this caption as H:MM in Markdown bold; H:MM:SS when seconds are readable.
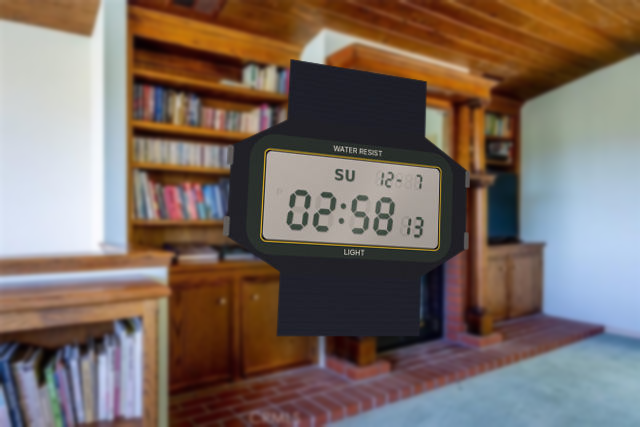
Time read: **2:58:13**
